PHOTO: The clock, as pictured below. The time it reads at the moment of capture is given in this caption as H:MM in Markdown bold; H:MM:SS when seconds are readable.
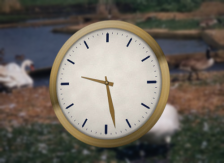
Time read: **9:28**
